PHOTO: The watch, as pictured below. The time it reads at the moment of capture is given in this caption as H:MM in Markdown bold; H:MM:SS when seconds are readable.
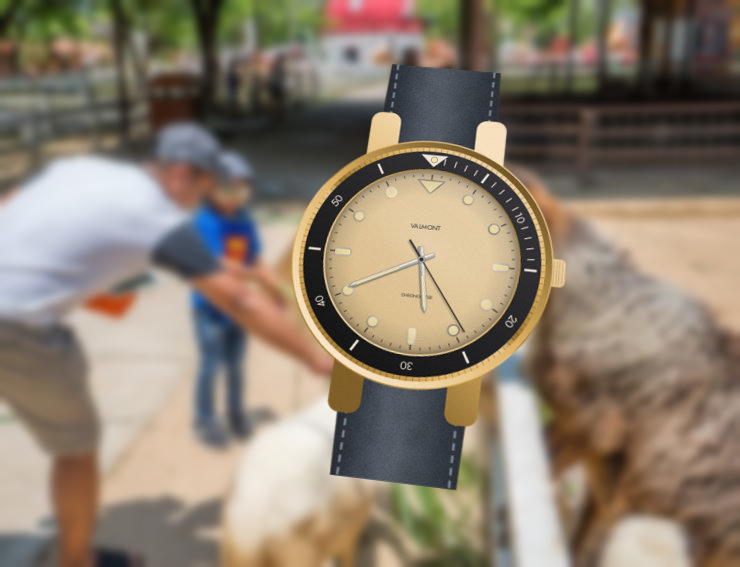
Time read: **5:40:24**
